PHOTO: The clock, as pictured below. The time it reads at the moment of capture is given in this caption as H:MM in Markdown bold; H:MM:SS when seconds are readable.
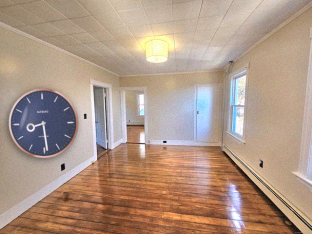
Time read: **8:29**
